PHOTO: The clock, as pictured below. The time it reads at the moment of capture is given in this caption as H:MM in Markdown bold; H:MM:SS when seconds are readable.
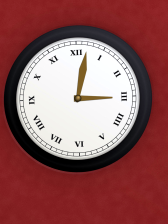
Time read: **3:02**
